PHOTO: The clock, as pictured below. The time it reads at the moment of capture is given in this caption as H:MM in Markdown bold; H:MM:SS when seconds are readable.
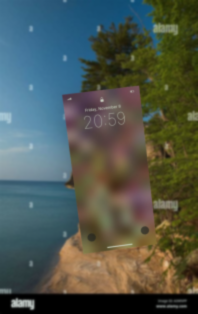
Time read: **20:59**
